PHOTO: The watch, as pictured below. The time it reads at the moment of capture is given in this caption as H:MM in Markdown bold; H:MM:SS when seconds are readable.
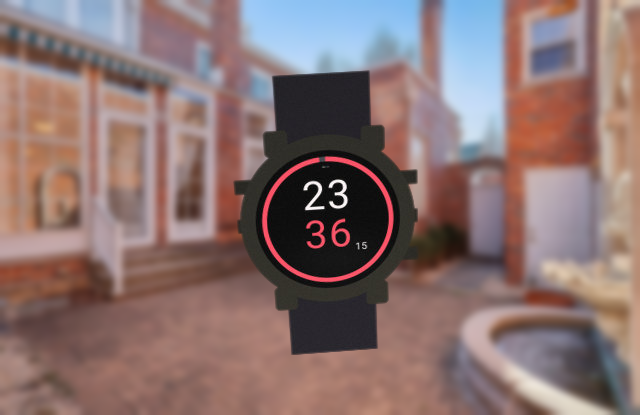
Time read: **23:36:15**
